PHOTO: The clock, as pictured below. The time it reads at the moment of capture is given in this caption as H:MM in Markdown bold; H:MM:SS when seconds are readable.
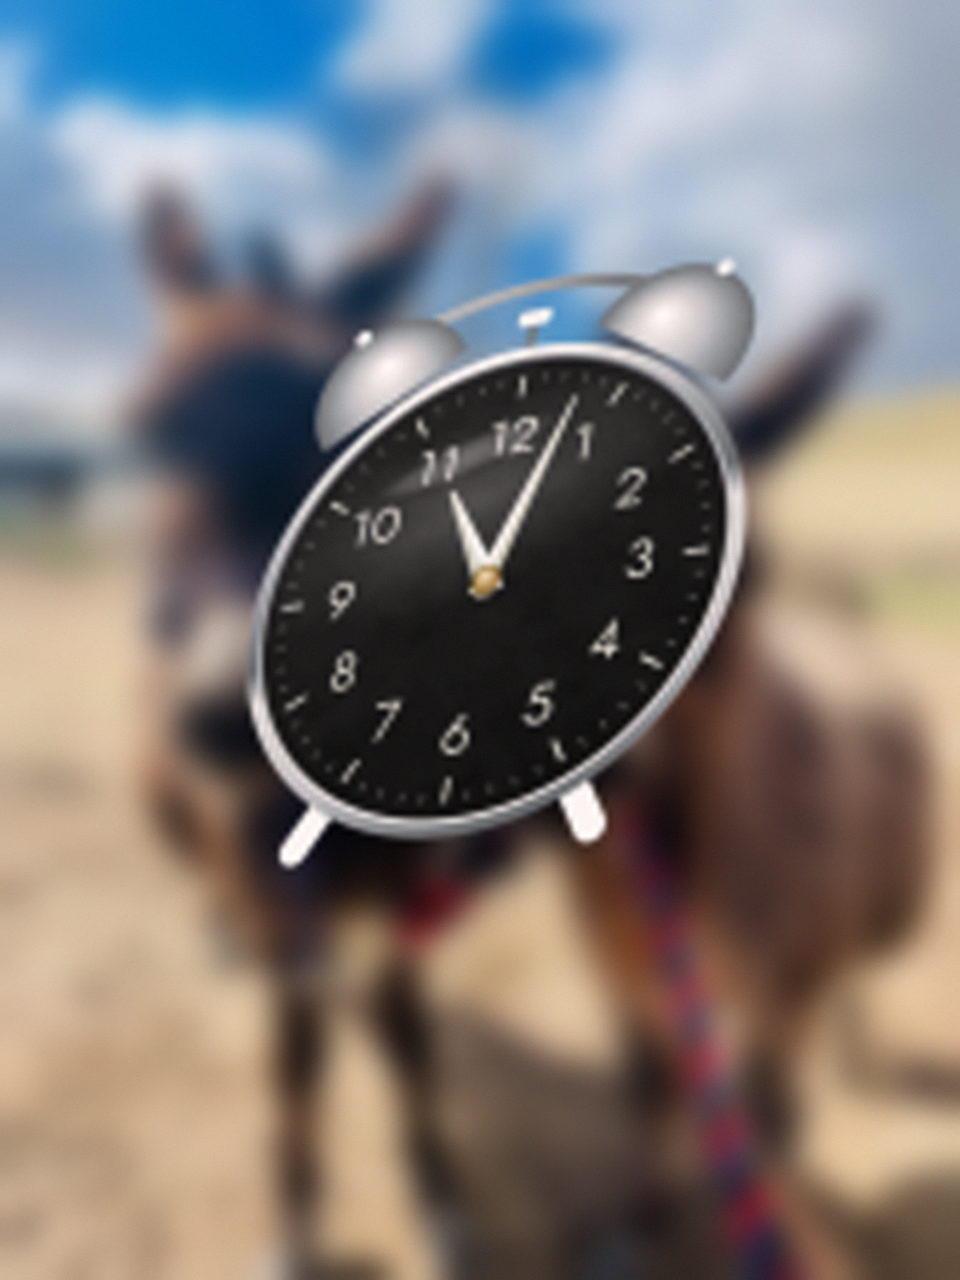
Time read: **11:03**
